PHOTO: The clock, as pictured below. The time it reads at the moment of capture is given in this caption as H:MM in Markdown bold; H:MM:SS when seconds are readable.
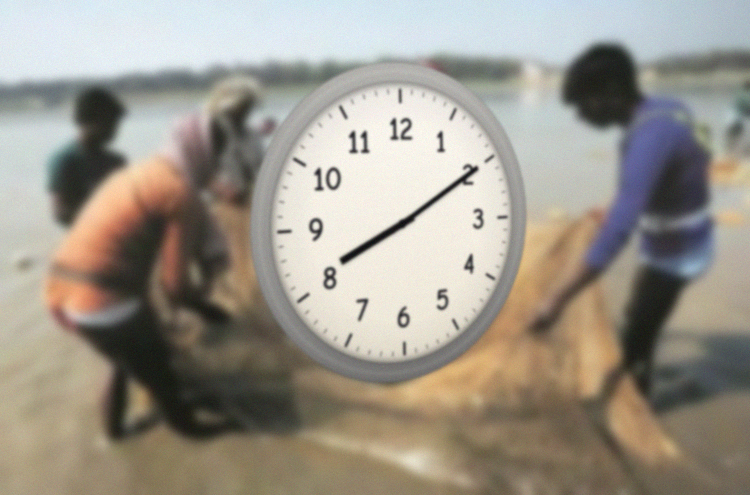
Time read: **8:10**
